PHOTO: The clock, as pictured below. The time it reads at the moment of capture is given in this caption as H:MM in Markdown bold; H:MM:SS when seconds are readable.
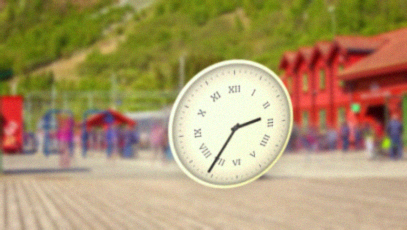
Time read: **2:36**
